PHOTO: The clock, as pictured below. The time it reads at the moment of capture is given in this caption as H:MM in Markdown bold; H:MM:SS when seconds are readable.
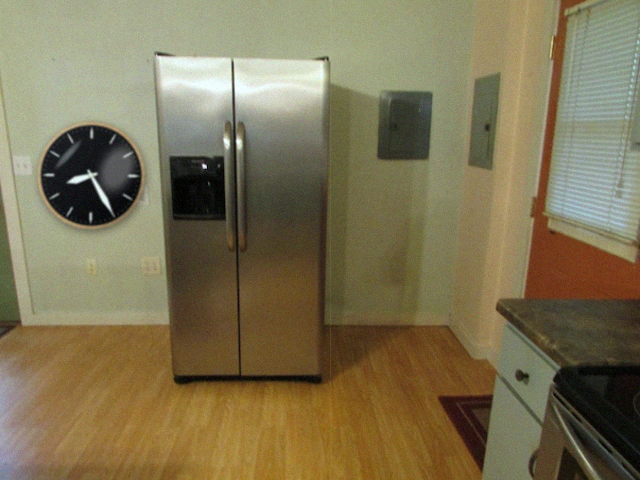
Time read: **8:25**
